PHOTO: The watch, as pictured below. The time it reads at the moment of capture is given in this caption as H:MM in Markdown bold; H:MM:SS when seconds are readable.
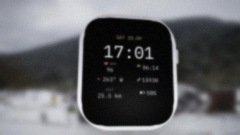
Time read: **17:01**
